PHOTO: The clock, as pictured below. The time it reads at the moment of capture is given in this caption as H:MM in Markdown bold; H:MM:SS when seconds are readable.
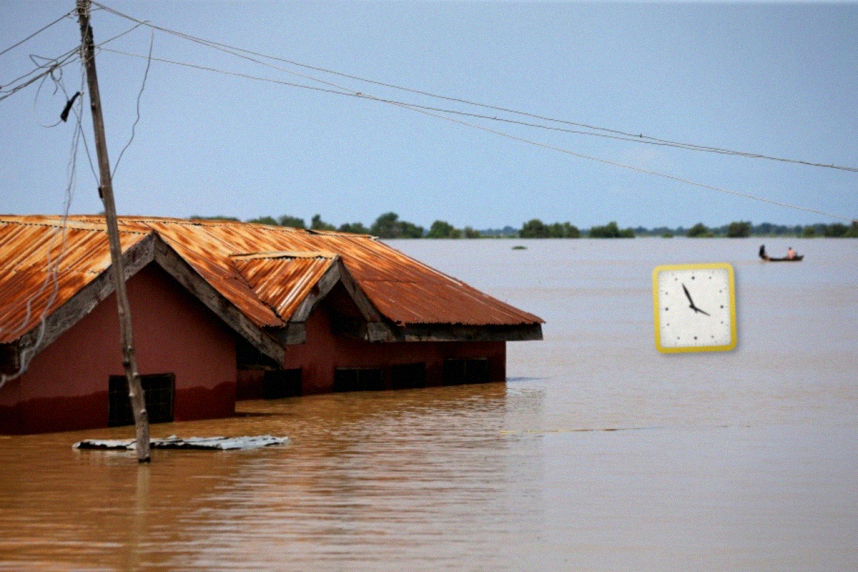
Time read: **3:56**
